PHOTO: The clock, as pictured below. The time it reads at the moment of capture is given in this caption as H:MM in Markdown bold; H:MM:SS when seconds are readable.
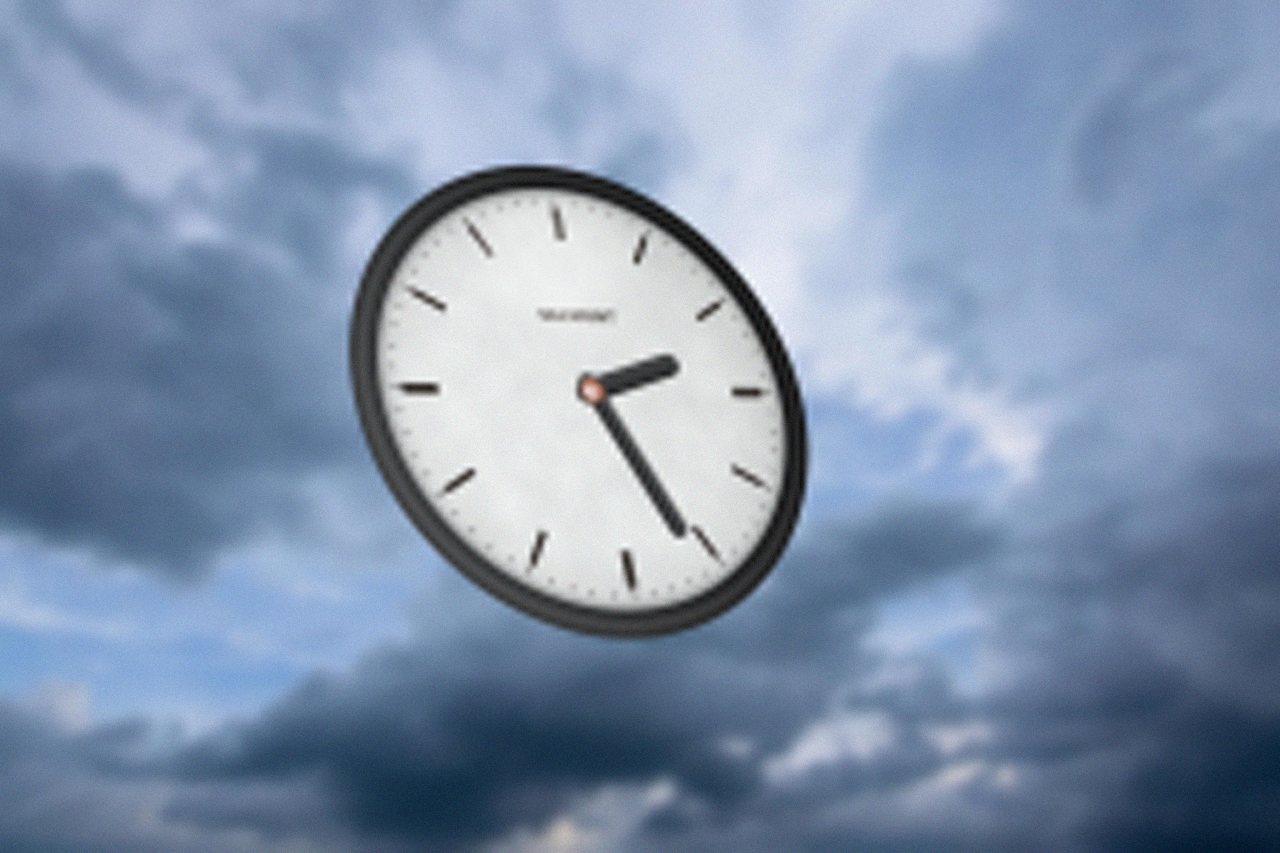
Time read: **2:26**
